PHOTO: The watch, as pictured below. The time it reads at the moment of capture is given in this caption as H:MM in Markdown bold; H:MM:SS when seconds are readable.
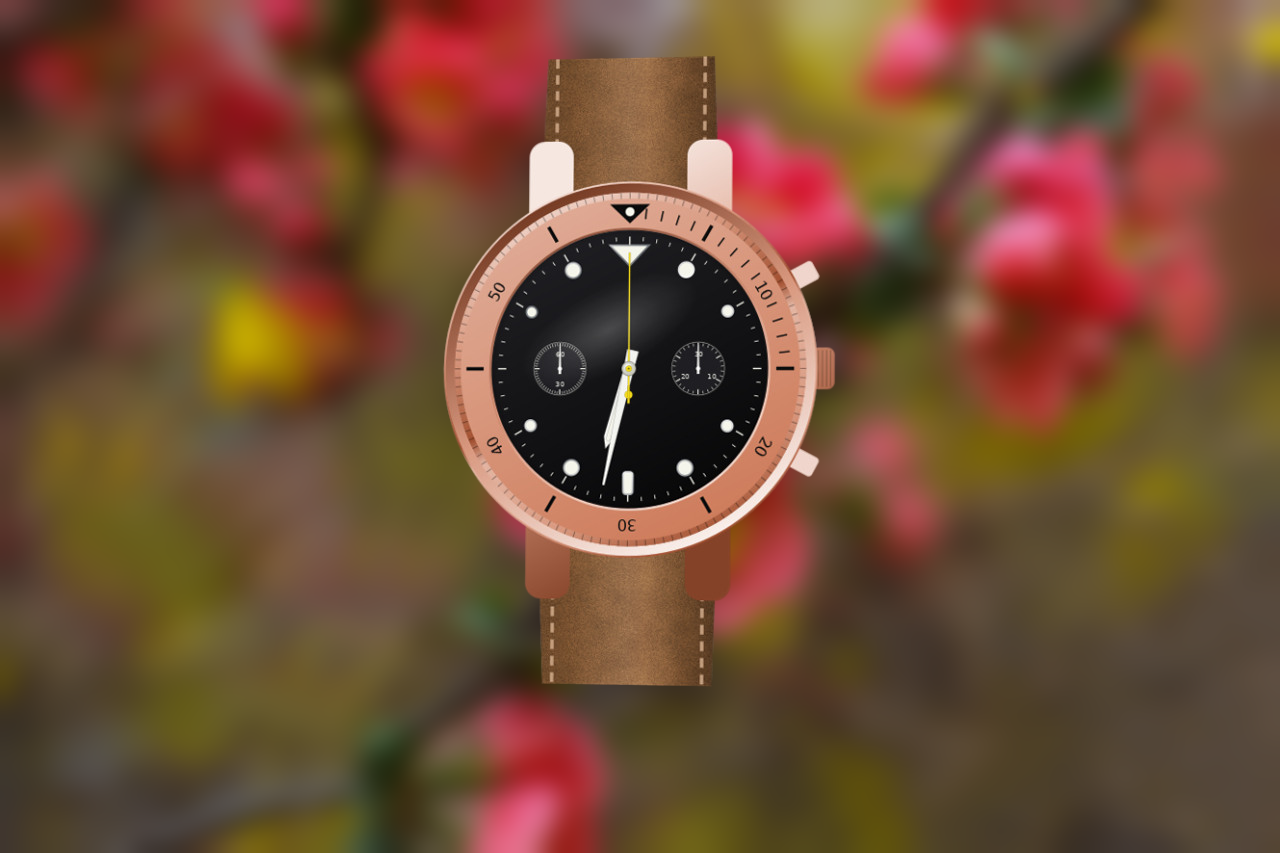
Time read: **6:32**
